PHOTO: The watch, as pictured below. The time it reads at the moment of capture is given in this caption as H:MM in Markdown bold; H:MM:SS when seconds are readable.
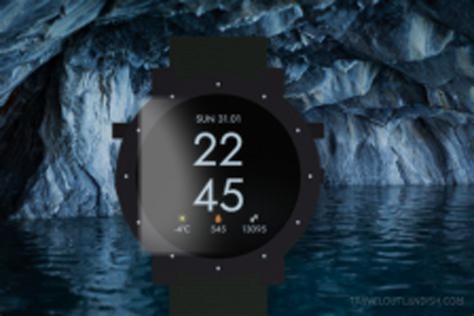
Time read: **22:45**
